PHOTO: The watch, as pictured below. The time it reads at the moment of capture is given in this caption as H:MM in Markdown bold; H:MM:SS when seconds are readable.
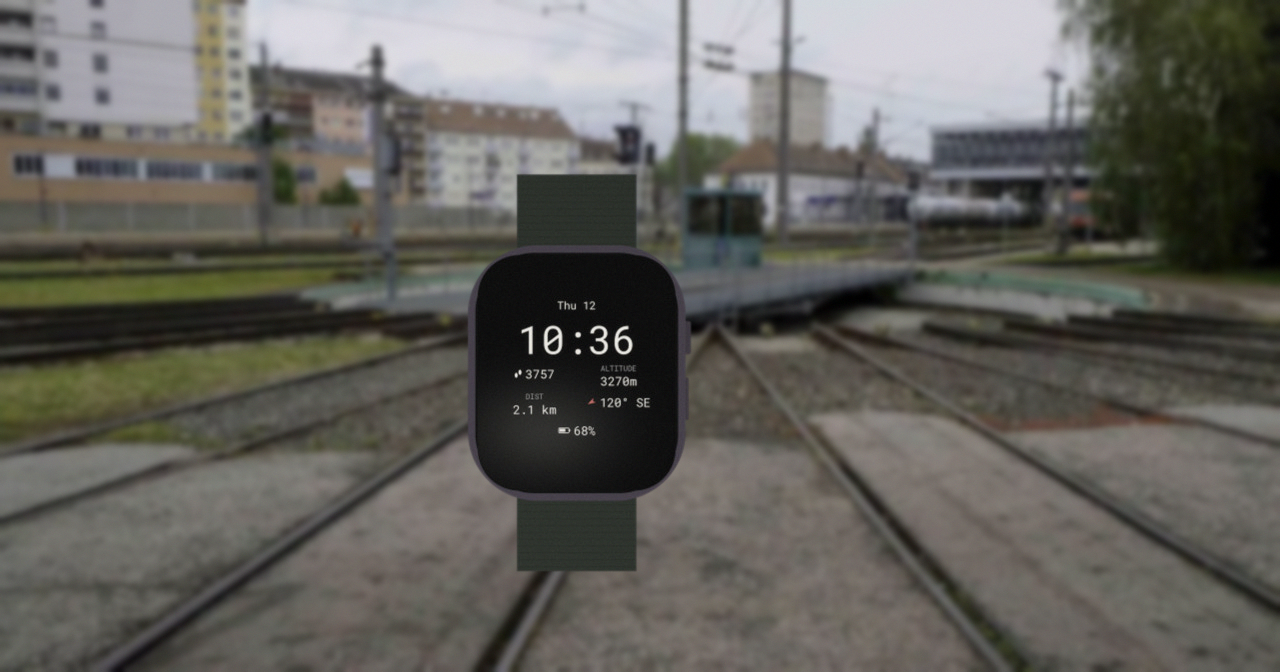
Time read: **10:36**
